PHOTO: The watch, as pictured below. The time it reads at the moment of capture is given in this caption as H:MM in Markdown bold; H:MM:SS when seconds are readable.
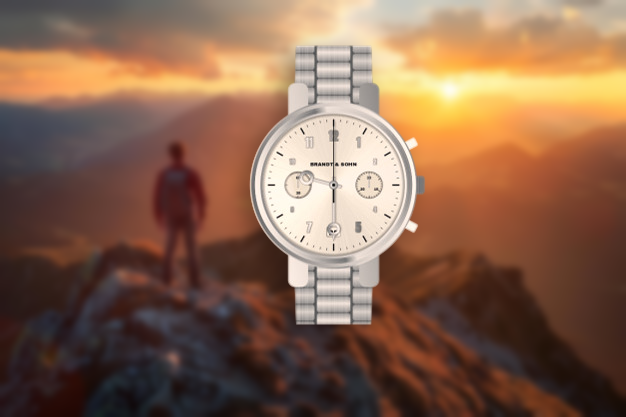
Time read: **9:30**
